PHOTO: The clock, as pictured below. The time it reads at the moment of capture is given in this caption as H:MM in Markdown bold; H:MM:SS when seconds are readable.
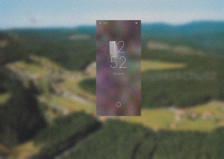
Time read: **12:52**
